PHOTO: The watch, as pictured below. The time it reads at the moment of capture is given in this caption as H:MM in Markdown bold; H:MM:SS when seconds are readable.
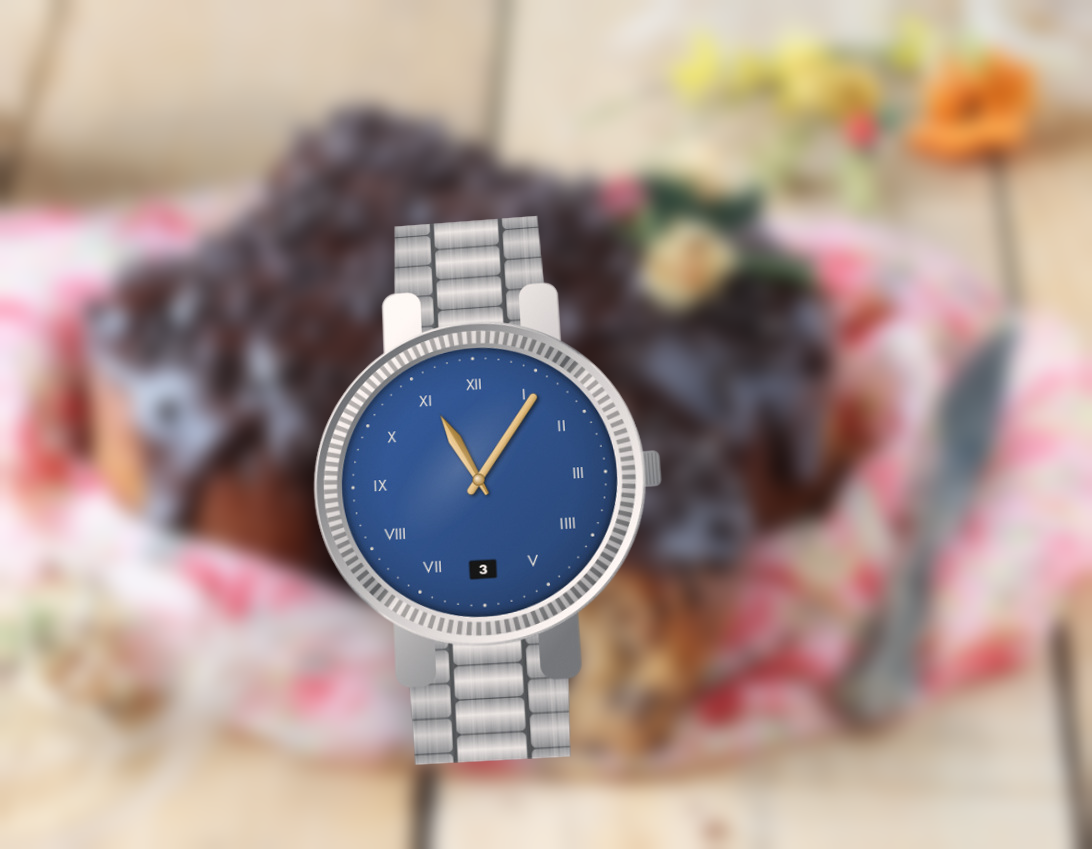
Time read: **11:06**
